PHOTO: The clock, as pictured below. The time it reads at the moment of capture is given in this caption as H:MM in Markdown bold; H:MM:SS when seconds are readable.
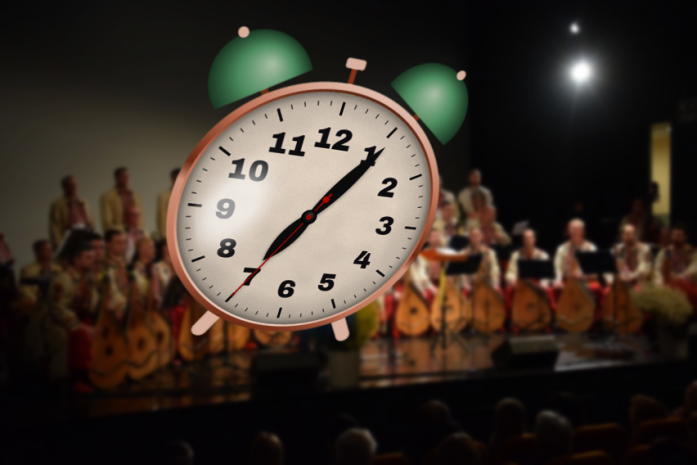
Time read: **7:05:35**
